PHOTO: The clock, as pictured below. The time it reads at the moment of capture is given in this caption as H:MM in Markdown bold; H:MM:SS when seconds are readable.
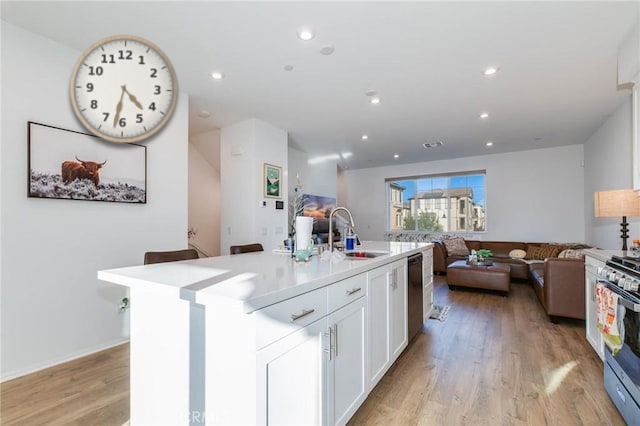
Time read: **4:32**
